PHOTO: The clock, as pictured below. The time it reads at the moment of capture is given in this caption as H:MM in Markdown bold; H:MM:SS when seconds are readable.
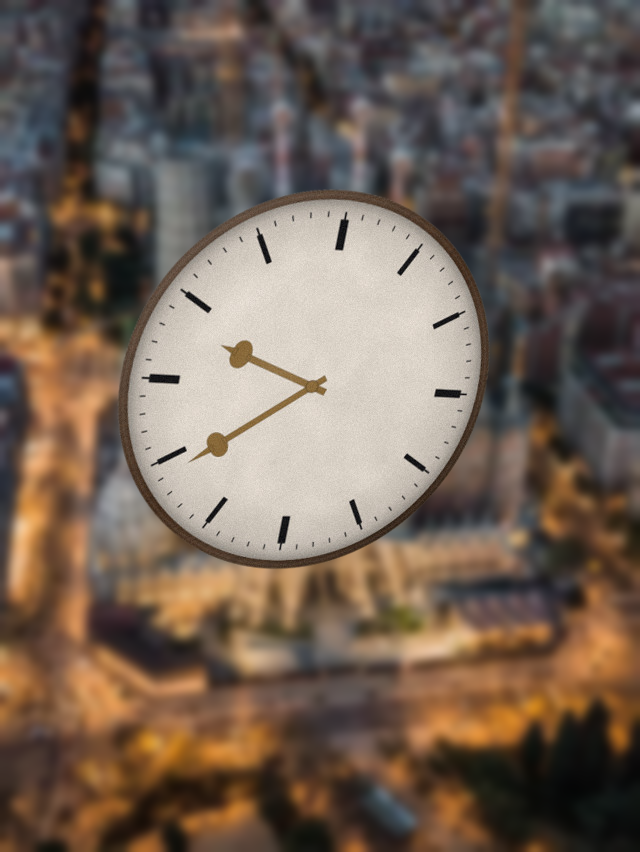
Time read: **9:39**
